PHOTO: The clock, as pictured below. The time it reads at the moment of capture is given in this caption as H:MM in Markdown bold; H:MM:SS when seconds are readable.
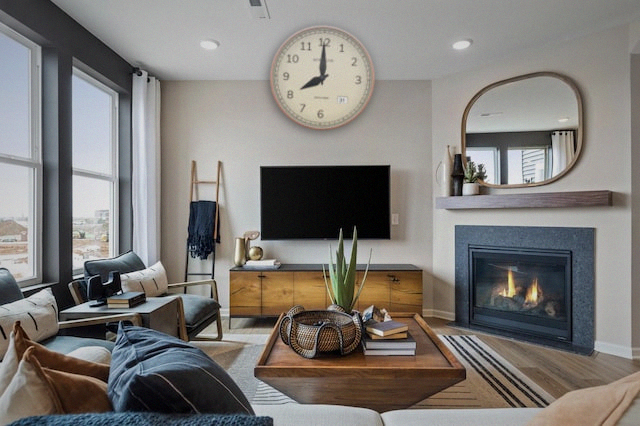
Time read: **8:00**
